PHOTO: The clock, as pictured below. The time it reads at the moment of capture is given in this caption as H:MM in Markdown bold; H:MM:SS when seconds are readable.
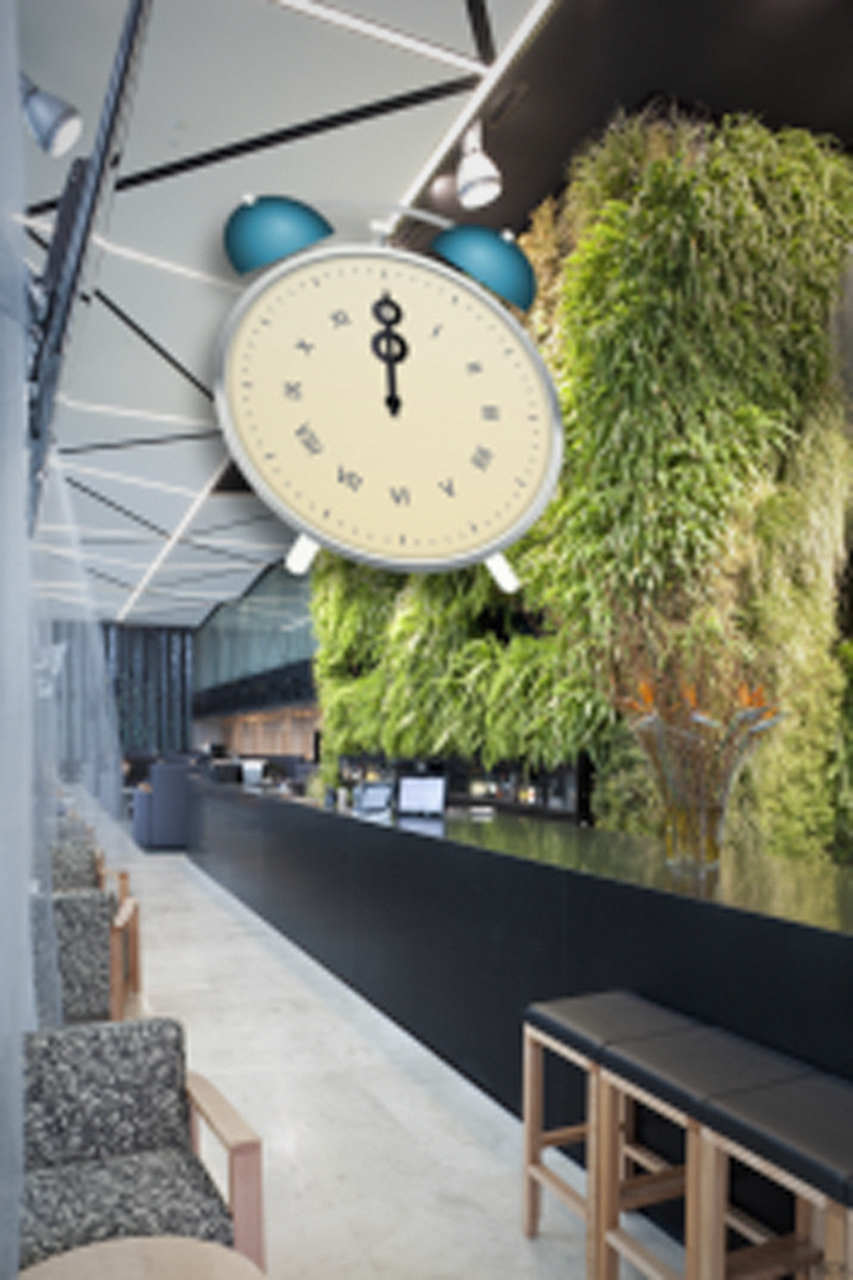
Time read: **12:00**
